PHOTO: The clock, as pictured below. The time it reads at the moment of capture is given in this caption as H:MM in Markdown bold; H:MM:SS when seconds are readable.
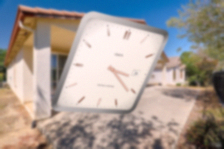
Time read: **3:21**
